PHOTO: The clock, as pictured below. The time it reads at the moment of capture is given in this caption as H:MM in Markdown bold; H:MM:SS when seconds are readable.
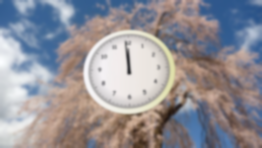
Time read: **11:59**
